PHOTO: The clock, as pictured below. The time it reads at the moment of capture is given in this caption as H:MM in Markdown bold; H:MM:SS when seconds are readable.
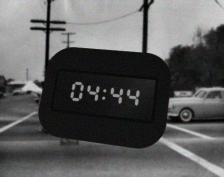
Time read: **4:44**
